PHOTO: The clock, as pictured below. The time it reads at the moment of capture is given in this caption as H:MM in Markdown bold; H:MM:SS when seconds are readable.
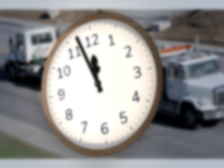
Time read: **11:57**
